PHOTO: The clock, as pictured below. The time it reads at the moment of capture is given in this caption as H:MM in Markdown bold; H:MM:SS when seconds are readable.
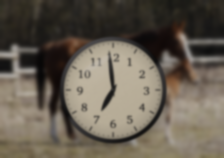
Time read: **6:59**
